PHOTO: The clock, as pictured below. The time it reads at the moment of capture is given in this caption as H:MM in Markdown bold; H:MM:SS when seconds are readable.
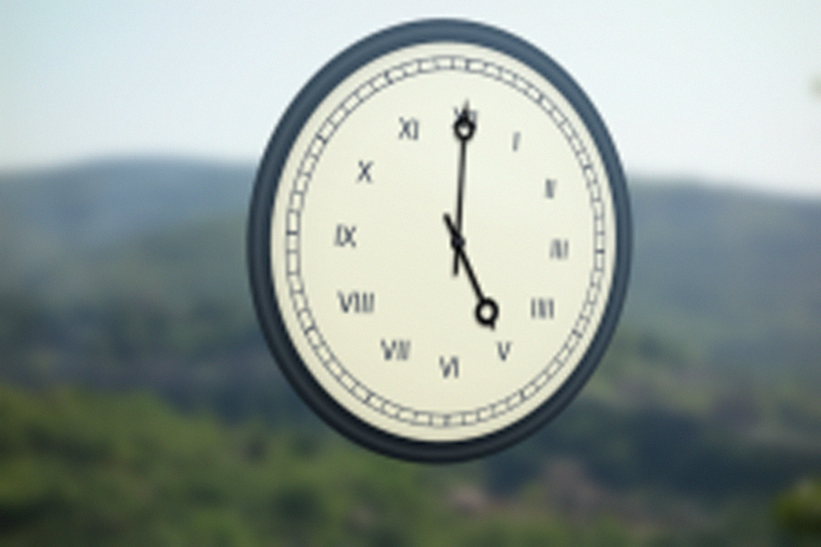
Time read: **5:00**
